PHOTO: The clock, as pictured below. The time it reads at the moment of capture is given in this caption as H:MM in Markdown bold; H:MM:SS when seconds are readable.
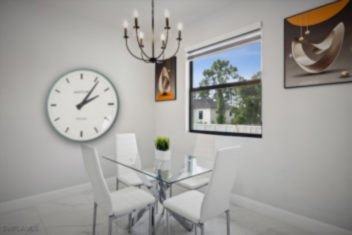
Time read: **2:06**
